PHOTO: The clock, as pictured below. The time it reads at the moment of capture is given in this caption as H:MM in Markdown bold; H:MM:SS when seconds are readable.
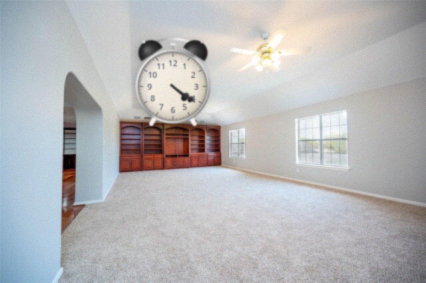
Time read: **4:21**
